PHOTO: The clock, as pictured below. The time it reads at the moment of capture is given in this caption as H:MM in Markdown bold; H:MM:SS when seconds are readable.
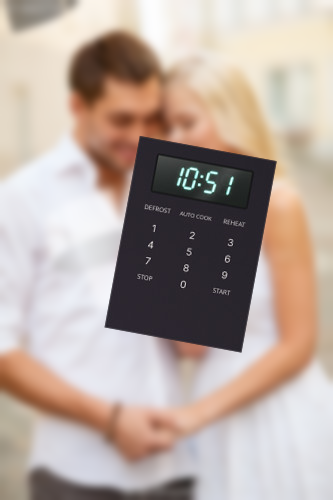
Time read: **10:51**
